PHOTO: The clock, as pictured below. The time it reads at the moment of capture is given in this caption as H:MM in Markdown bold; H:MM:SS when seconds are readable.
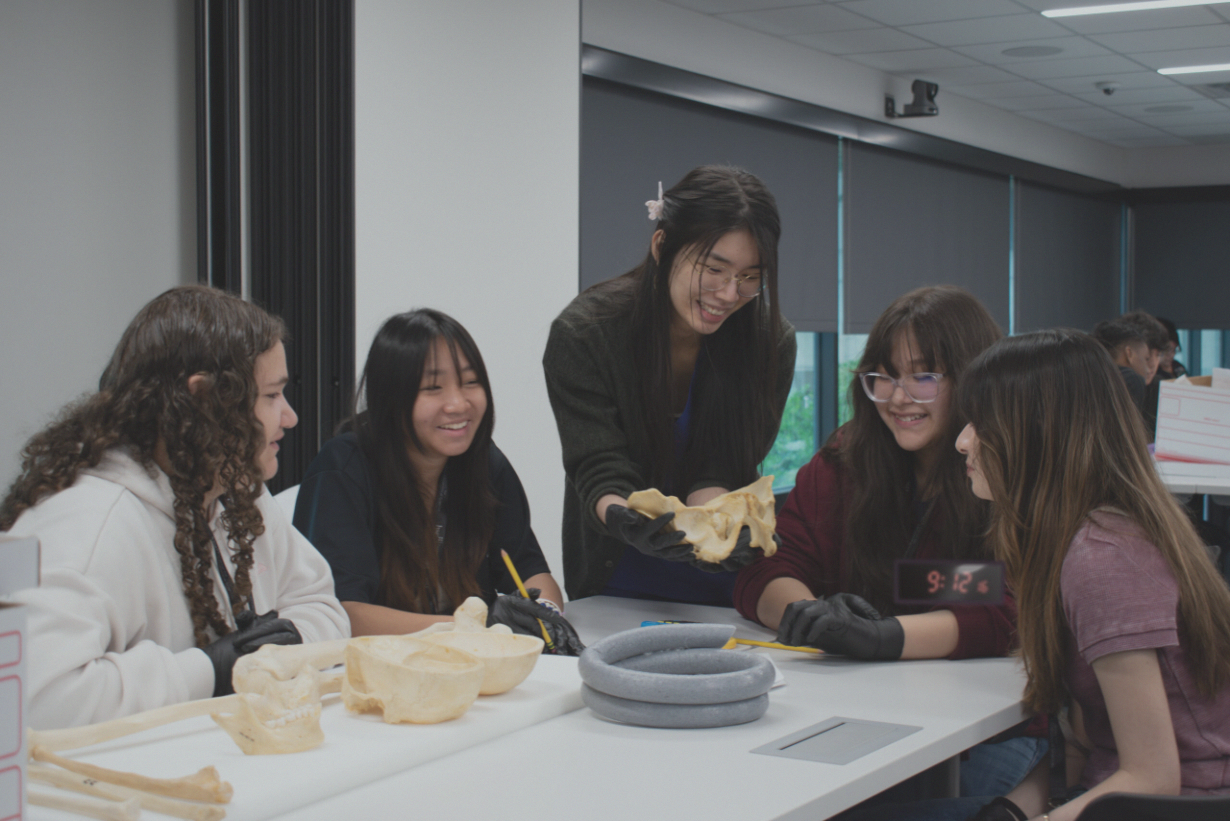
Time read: **9:12**
